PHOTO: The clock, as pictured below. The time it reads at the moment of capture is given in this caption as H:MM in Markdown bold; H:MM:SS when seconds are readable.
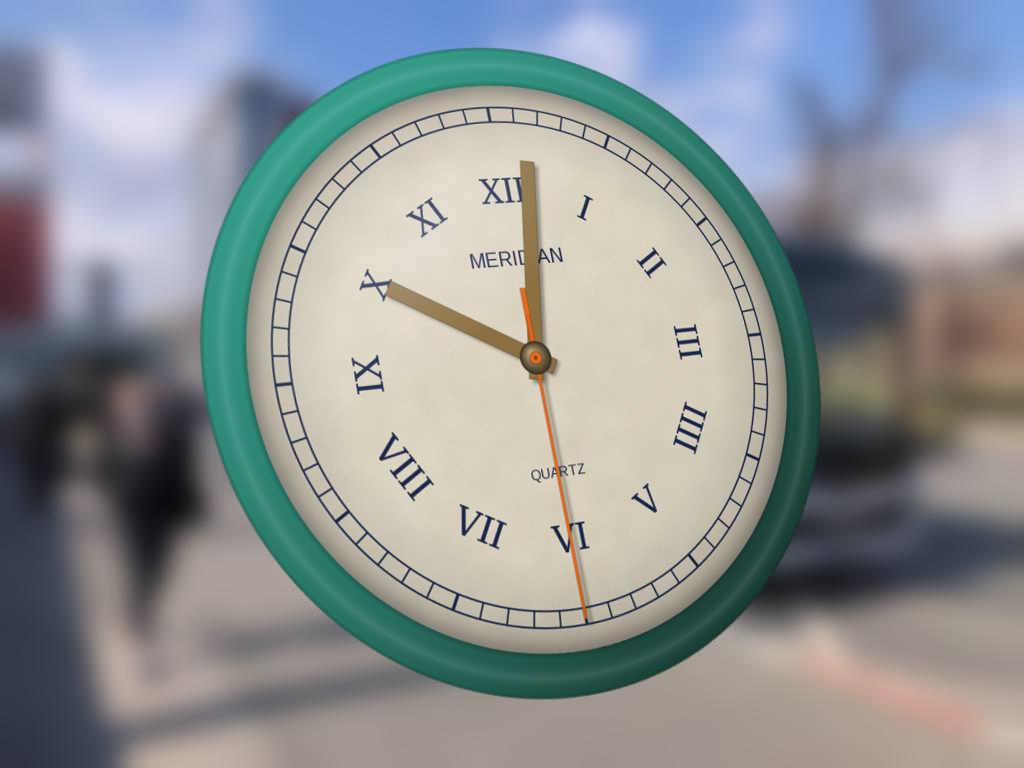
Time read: **10:01:30**
